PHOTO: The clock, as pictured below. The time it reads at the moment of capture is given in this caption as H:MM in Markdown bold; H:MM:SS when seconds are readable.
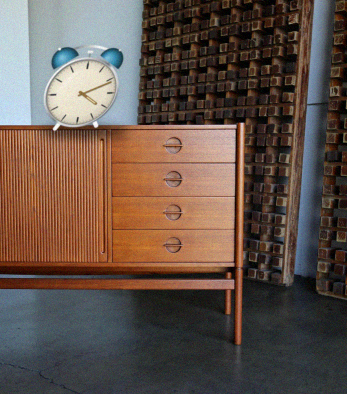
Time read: **4:11**
